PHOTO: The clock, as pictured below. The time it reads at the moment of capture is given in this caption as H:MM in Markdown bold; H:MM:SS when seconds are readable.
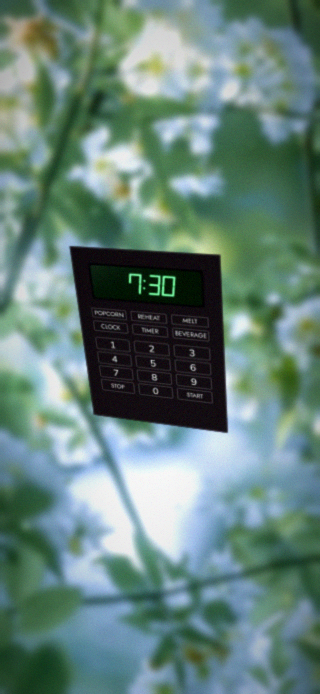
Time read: **7:30**
